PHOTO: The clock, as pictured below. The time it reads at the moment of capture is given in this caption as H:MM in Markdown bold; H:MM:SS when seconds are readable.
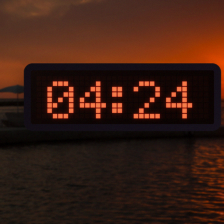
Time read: **4:24**
